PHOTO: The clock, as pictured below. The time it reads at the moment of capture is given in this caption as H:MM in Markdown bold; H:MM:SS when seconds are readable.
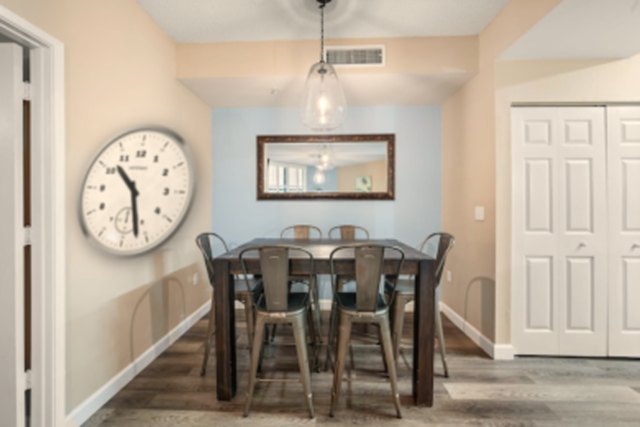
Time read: **10:27**
